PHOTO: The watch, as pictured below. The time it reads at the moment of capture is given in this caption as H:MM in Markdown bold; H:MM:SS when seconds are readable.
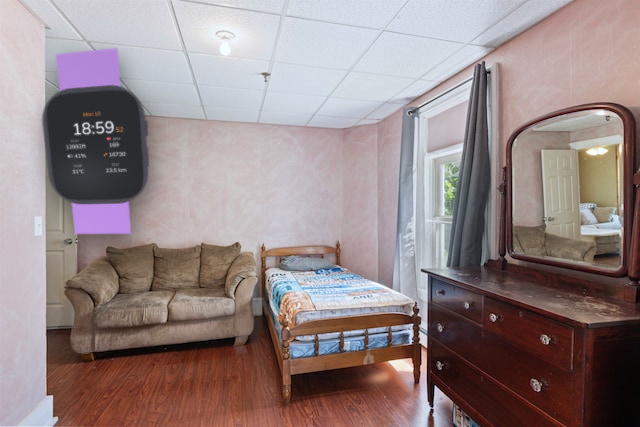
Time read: **18:59**
